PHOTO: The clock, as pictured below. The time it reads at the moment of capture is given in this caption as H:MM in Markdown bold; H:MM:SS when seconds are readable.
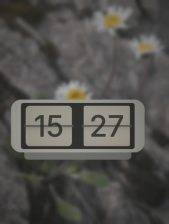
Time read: **15:27**
